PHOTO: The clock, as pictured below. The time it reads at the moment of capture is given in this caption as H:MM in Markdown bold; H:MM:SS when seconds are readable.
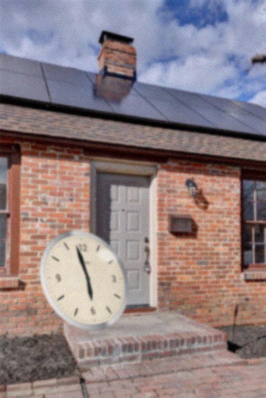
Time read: **5:58**
